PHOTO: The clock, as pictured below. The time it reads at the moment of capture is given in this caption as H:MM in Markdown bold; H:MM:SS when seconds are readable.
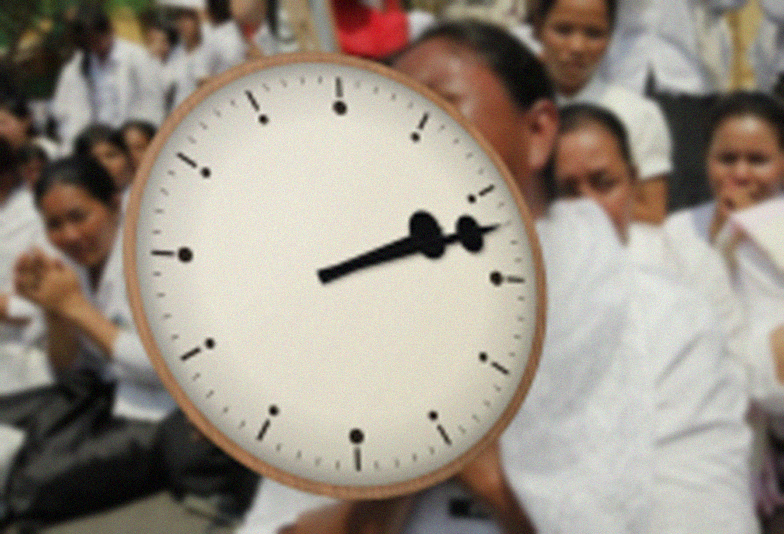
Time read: **2:12**
